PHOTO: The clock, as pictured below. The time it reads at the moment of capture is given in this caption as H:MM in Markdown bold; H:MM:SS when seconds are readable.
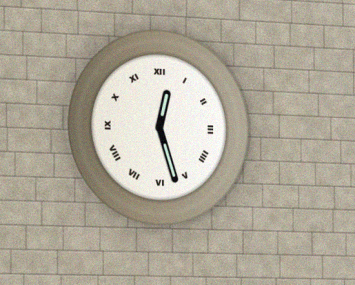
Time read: **12:27**
